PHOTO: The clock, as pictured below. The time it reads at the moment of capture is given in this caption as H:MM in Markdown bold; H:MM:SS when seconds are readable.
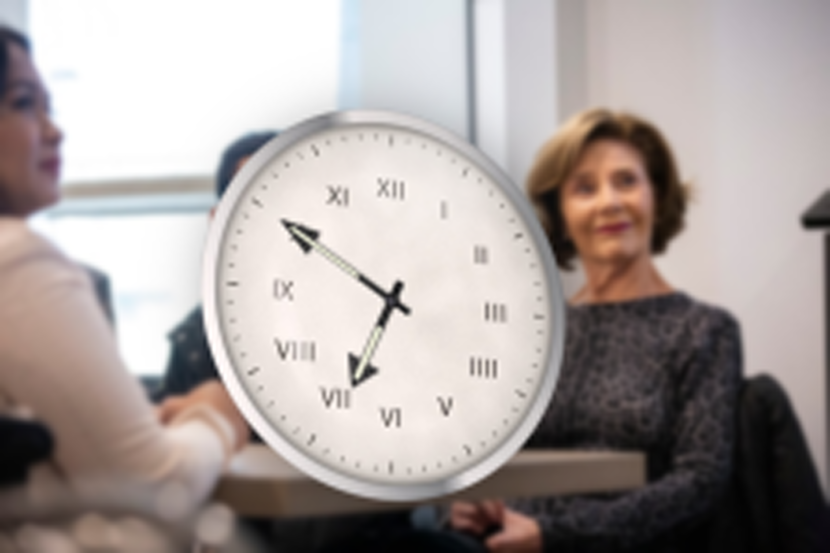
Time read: **6:50**
